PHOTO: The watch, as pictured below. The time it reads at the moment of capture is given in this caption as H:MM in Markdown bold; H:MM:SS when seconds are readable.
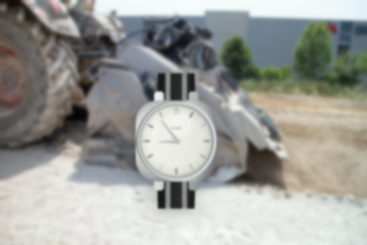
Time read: **8:54**
